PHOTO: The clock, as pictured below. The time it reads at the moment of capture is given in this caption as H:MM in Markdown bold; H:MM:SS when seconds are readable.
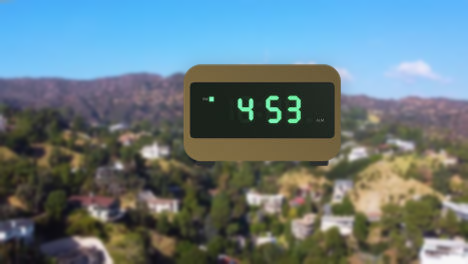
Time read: **4:53**
